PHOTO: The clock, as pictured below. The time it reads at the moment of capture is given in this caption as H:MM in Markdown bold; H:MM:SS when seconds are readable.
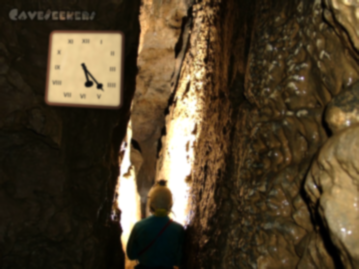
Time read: **5:23**
